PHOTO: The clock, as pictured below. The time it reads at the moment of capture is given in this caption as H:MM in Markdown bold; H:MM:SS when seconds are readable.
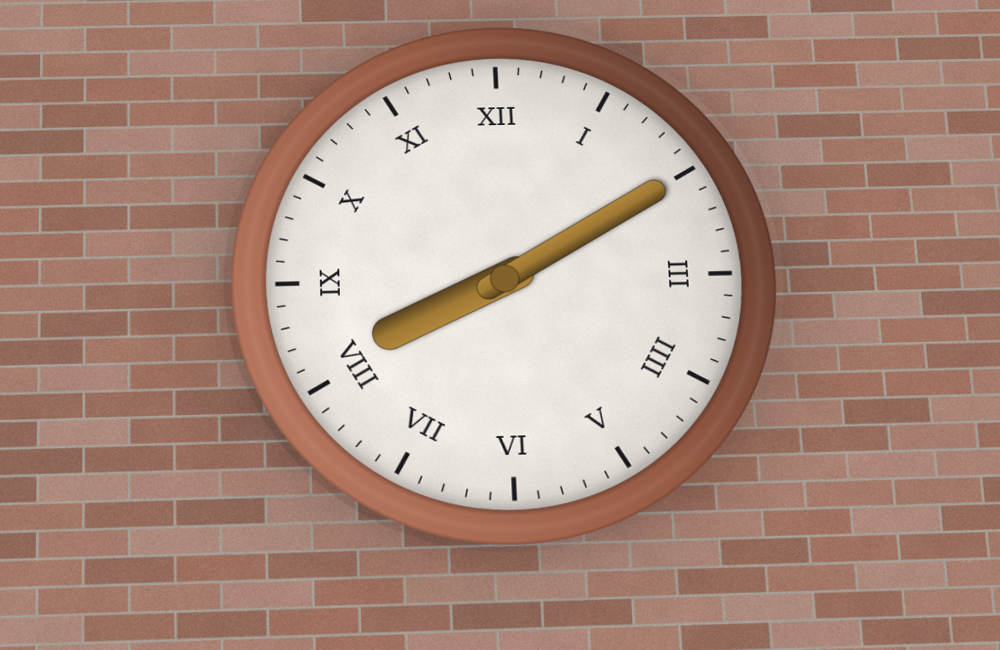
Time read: **8:10**
